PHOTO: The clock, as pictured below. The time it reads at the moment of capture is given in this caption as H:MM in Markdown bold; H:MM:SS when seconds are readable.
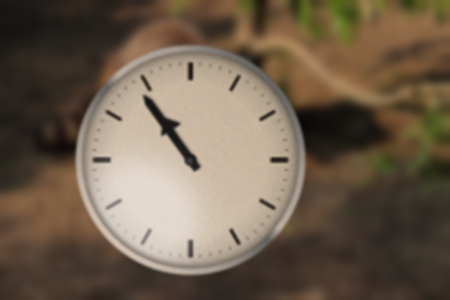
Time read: **10:54**
